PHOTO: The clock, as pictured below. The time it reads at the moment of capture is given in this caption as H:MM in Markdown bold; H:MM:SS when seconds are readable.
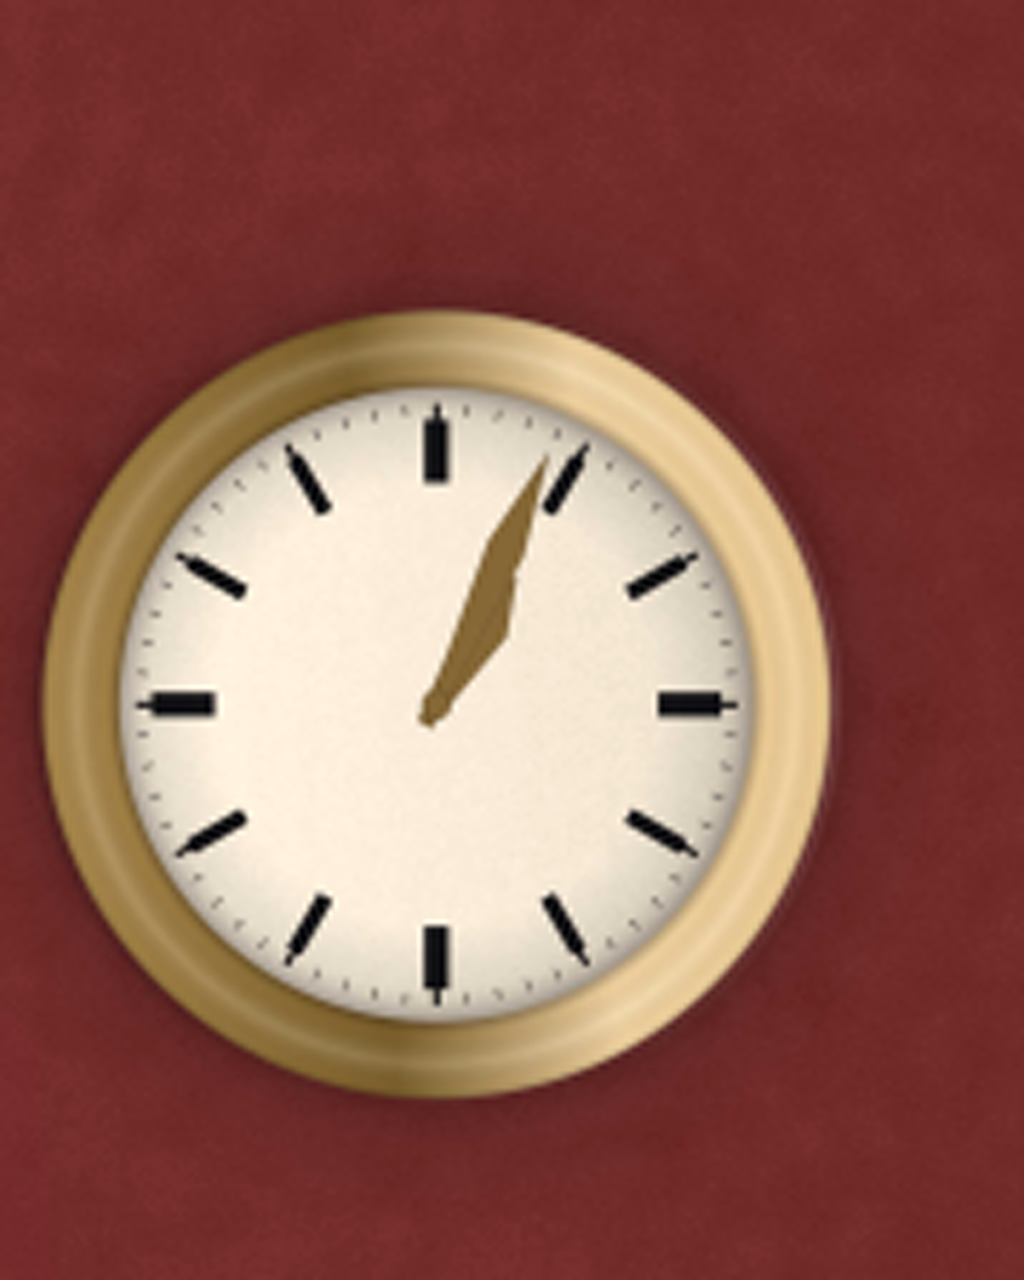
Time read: **1:04**
